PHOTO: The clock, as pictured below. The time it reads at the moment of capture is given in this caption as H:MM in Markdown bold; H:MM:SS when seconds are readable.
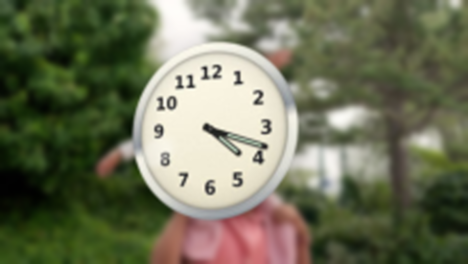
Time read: **4:18**
